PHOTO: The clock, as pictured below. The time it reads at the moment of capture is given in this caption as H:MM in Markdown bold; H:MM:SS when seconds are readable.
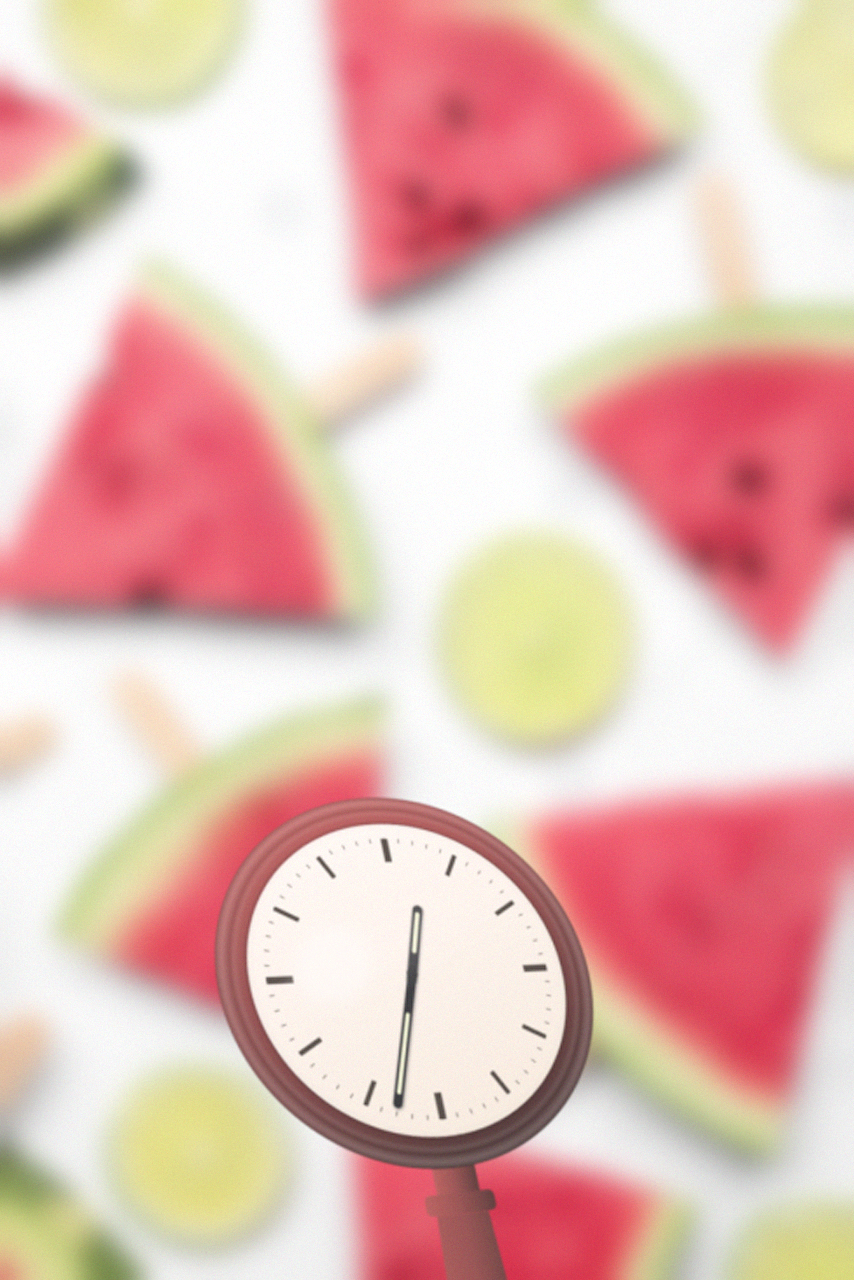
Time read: **12:33**
